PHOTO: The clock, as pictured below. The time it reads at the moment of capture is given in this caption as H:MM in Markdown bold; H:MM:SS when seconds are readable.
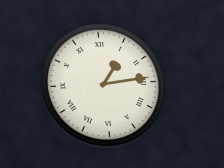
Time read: **1:14**
